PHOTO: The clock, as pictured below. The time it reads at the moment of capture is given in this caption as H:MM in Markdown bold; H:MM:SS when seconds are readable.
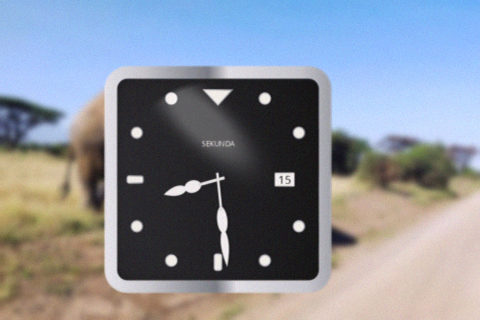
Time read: **8:29**
